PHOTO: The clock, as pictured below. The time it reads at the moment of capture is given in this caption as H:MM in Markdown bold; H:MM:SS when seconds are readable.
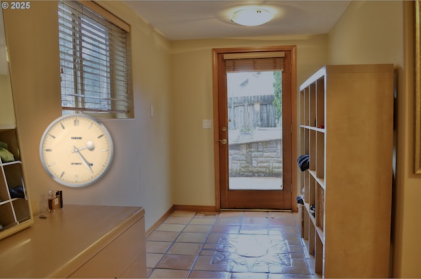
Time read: **2:24**
